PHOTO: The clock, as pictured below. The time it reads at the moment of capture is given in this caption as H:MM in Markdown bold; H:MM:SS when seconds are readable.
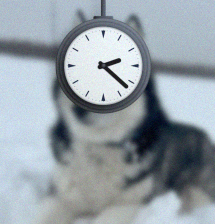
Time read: **2:22**
